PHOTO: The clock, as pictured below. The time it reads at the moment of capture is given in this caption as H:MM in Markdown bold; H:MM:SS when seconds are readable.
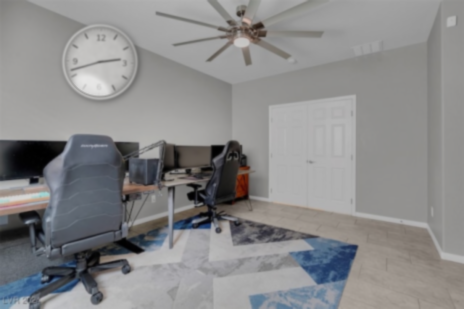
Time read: **2:42**
